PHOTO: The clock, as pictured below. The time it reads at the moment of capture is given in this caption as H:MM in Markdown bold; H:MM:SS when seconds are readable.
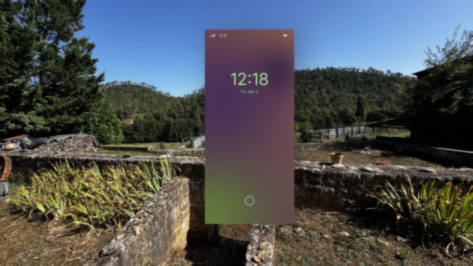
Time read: **12:18**
